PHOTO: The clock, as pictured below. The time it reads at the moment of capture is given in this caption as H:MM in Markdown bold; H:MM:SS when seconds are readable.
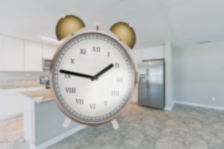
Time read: **1:46**
